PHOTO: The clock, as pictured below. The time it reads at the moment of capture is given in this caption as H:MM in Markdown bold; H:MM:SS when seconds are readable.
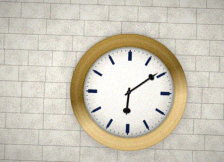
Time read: **6:09**
